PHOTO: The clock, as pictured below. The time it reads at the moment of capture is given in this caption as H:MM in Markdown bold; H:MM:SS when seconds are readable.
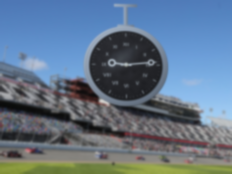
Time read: **9:14**
